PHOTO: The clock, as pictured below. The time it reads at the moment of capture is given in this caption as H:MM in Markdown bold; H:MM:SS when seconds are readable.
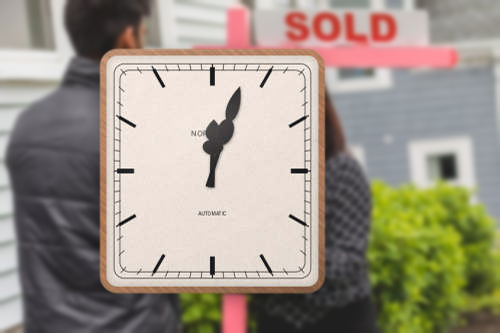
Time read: **12:03**
